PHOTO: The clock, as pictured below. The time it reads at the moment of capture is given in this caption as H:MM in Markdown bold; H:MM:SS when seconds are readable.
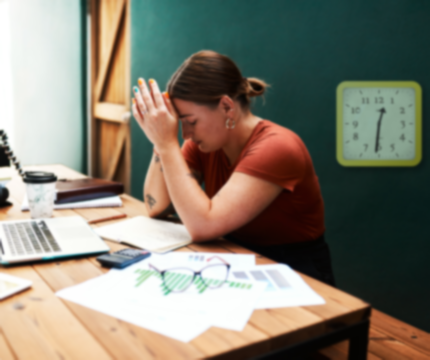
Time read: **12:31**
